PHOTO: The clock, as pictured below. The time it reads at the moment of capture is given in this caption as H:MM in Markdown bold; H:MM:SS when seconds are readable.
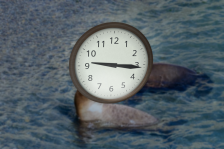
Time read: **9:16**
